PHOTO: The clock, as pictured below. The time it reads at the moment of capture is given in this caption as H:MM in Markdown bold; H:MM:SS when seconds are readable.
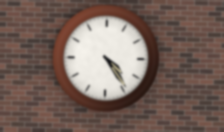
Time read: **4:24**
